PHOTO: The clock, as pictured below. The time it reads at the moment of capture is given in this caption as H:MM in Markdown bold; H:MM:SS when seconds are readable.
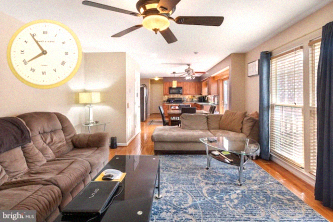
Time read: **7:54**
